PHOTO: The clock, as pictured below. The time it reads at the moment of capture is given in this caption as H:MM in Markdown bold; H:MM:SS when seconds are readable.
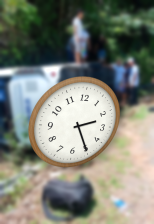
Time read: **2:25**
